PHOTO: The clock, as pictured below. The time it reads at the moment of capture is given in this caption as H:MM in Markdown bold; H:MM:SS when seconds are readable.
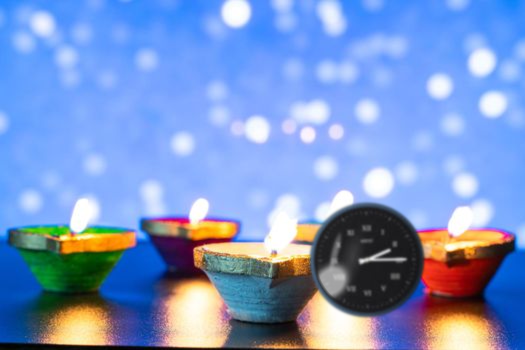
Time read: **2:15**
